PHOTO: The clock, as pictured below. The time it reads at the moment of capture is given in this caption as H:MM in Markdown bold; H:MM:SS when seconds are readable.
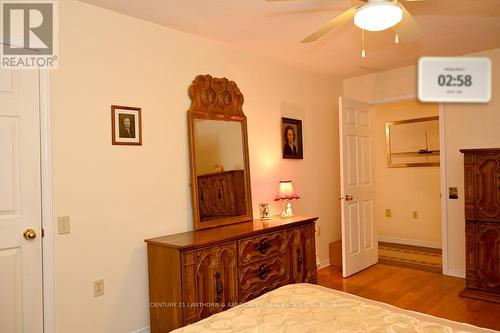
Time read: **2:58**
